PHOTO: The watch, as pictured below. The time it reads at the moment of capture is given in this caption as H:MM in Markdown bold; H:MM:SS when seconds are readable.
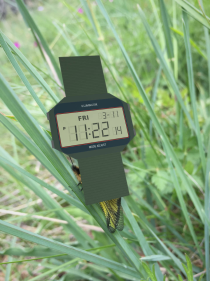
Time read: **11:22:14**
